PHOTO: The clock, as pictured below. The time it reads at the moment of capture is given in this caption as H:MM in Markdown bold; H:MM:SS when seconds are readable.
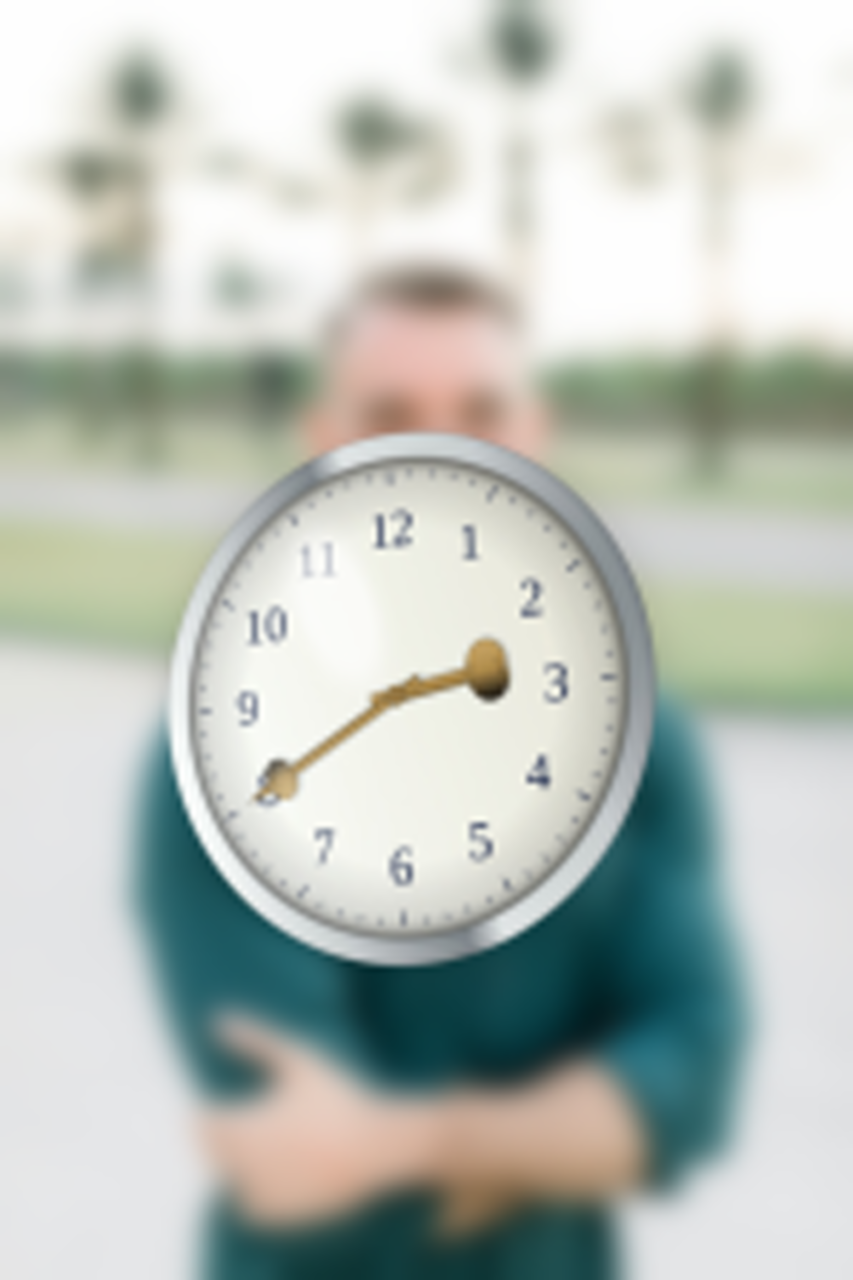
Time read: **2:40**
